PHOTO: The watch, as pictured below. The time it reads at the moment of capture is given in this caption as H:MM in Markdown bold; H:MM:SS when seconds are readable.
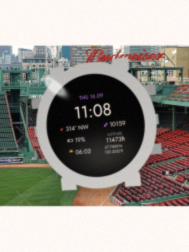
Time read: **11:08**
